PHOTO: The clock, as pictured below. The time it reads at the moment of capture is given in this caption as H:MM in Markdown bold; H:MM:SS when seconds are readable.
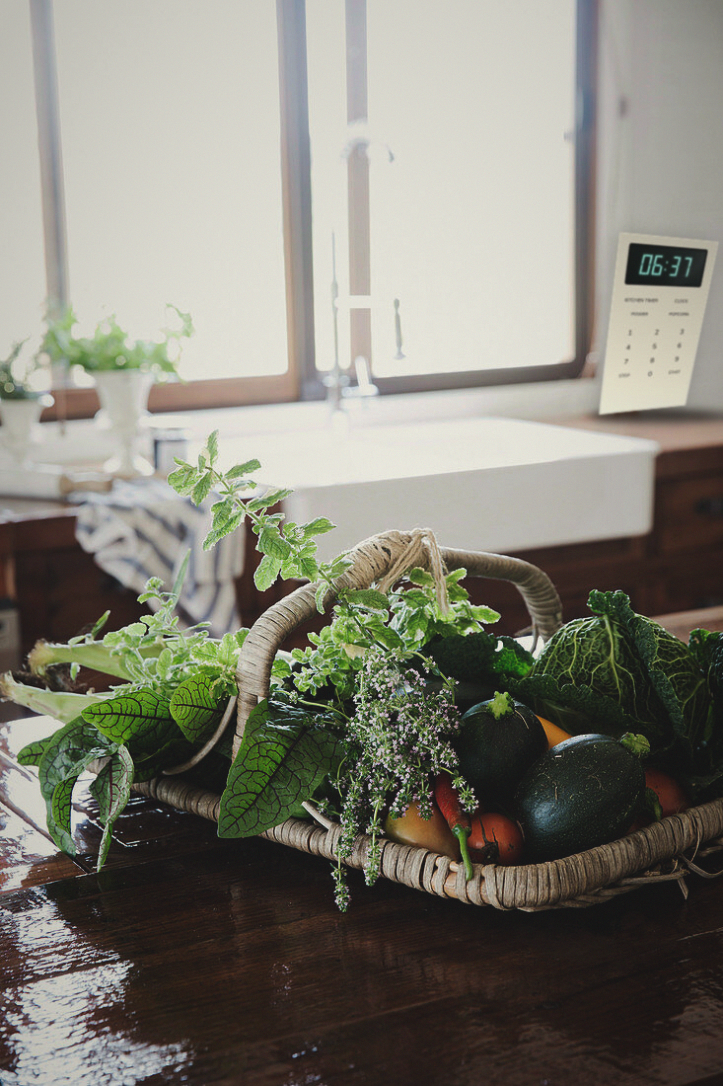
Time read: **6:37**
